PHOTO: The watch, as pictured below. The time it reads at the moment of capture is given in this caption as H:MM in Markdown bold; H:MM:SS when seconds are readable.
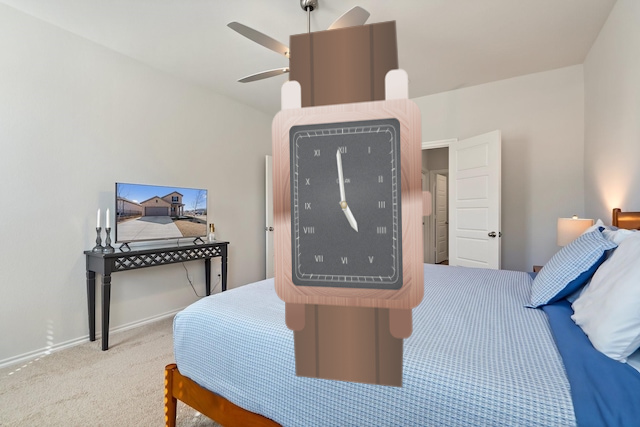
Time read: **4:59**
